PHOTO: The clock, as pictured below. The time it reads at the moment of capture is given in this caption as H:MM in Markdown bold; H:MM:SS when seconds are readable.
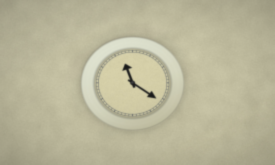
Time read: **11:21**
